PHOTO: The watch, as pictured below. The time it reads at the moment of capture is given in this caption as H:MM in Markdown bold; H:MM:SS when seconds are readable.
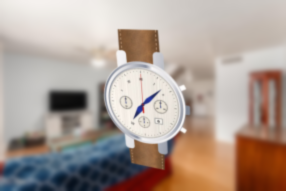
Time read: **7:08**
